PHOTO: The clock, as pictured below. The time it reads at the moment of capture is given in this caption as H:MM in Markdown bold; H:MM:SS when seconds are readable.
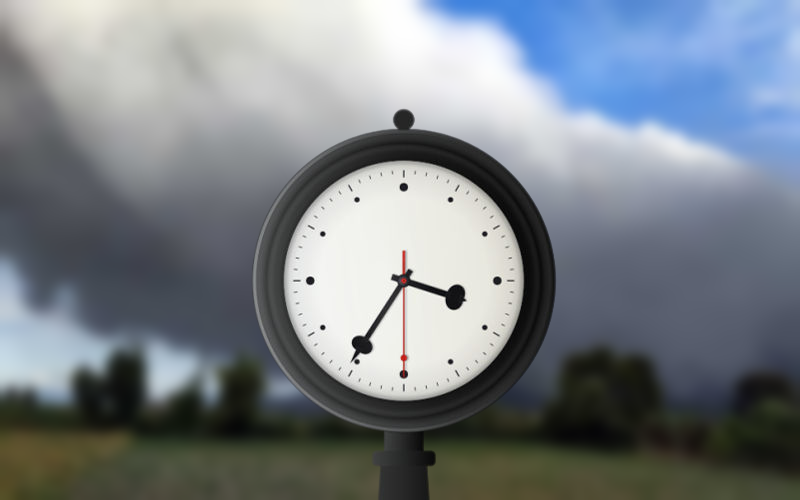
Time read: **3:35:30**
